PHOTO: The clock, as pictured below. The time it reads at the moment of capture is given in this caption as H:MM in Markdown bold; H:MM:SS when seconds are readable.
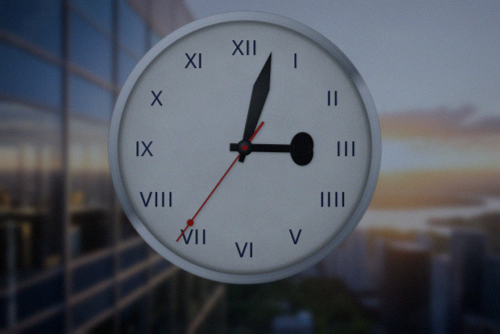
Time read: **3:02:36**
